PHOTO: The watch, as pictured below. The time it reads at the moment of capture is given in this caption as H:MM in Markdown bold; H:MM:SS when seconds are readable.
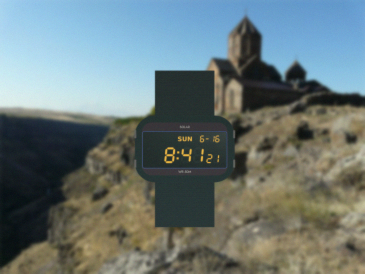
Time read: **8:41:21**
